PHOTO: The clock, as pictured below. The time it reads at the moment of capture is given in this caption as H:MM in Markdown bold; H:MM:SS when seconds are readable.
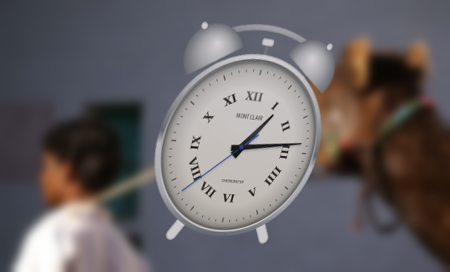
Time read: **1:13:38**
